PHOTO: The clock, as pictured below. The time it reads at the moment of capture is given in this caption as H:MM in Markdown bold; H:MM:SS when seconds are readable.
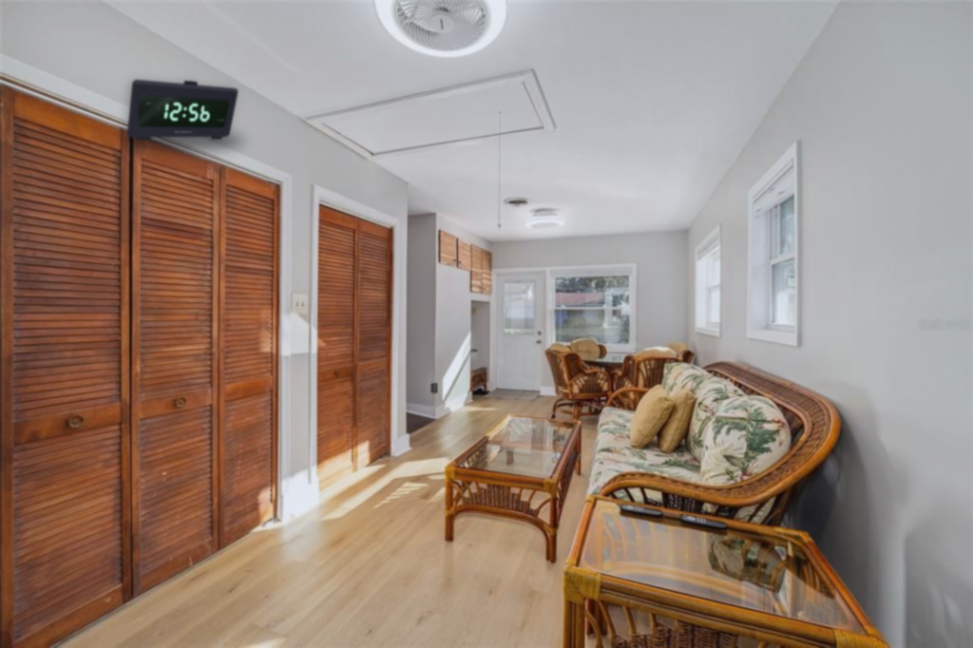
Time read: **12:56**
